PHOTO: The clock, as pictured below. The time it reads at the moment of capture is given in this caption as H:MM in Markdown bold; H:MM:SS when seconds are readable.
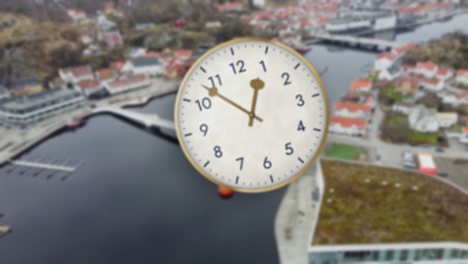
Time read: **12:53**
